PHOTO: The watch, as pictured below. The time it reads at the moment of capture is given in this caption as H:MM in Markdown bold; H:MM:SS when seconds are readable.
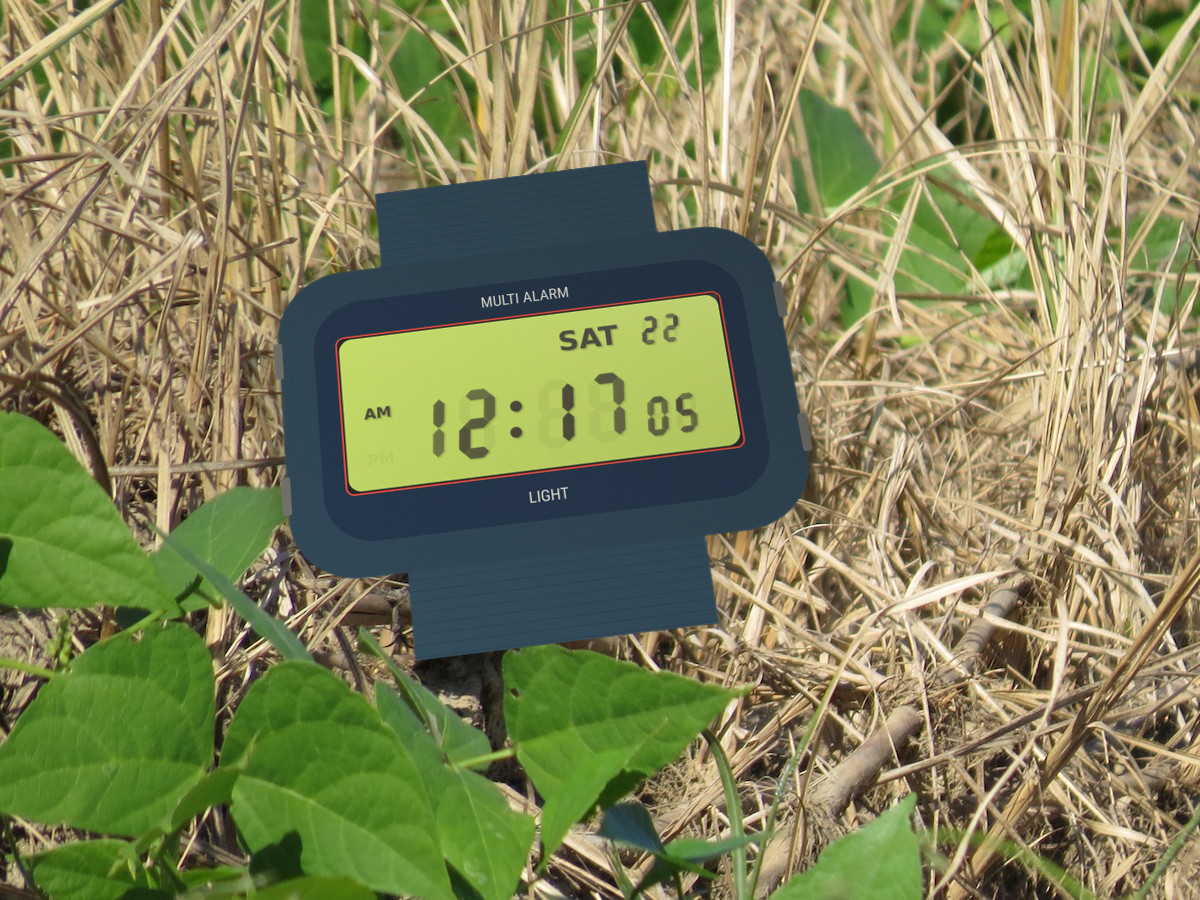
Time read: **12:17:05**
